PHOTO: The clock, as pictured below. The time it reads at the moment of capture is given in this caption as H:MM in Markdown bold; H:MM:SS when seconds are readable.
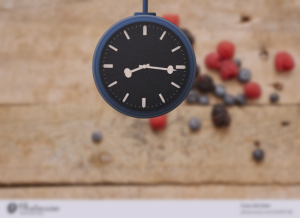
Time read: **8:16**
